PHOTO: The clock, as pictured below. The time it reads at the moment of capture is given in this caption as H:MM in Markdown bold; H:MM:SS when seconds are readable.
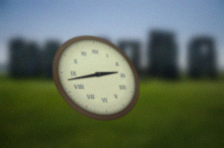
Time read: **2:43**
